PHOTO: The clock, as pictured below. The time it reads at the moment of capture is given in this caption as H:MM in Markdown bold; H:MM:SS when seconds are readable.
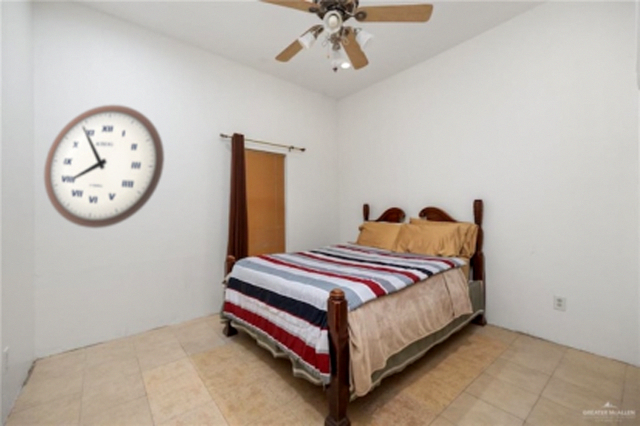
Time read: **7:54**
